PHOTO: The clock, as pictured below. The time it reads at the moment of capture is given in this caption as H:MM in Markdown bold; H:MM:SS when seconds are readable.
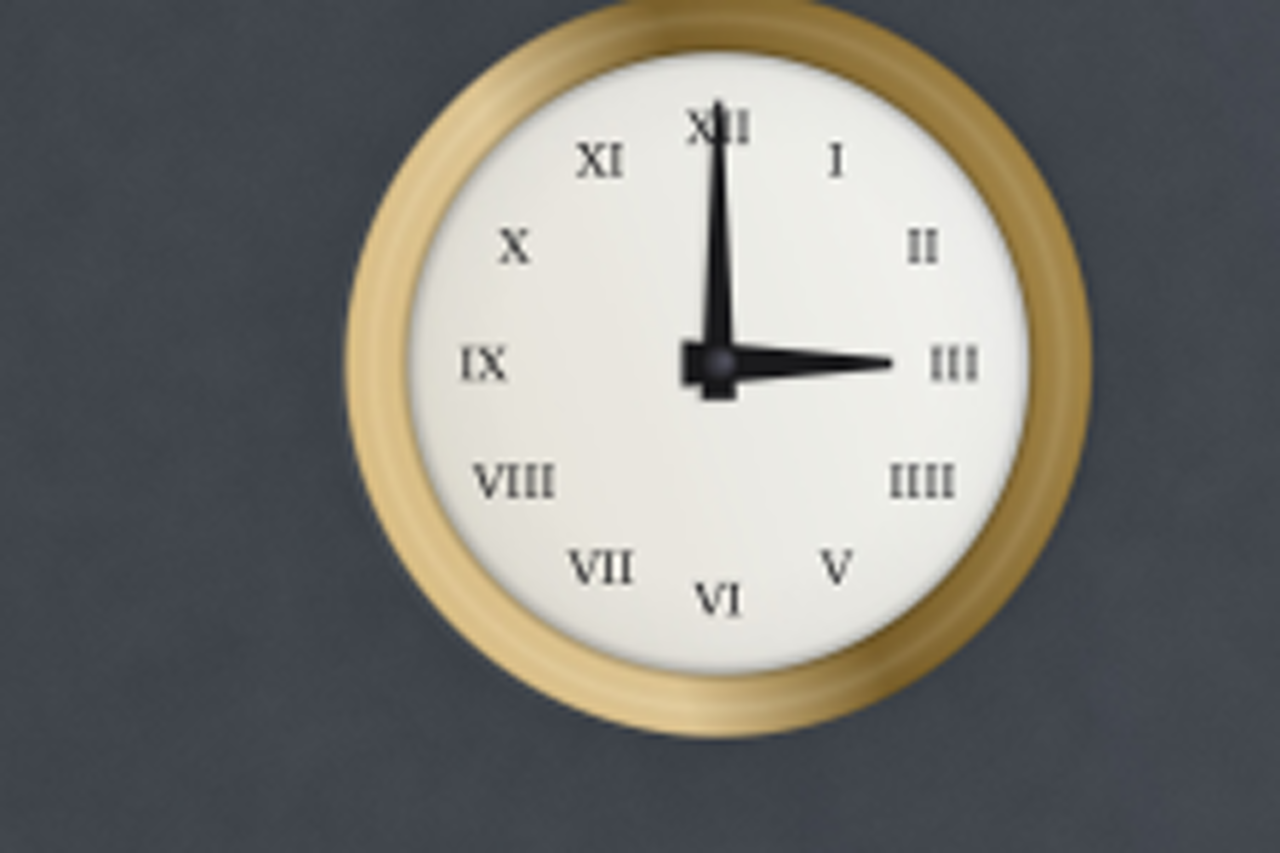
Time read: **3:00**
